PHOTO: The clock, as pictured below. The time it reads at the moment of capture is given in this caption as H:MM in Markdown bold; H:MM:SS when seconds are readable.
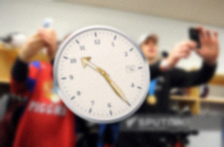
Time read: **10:25**
